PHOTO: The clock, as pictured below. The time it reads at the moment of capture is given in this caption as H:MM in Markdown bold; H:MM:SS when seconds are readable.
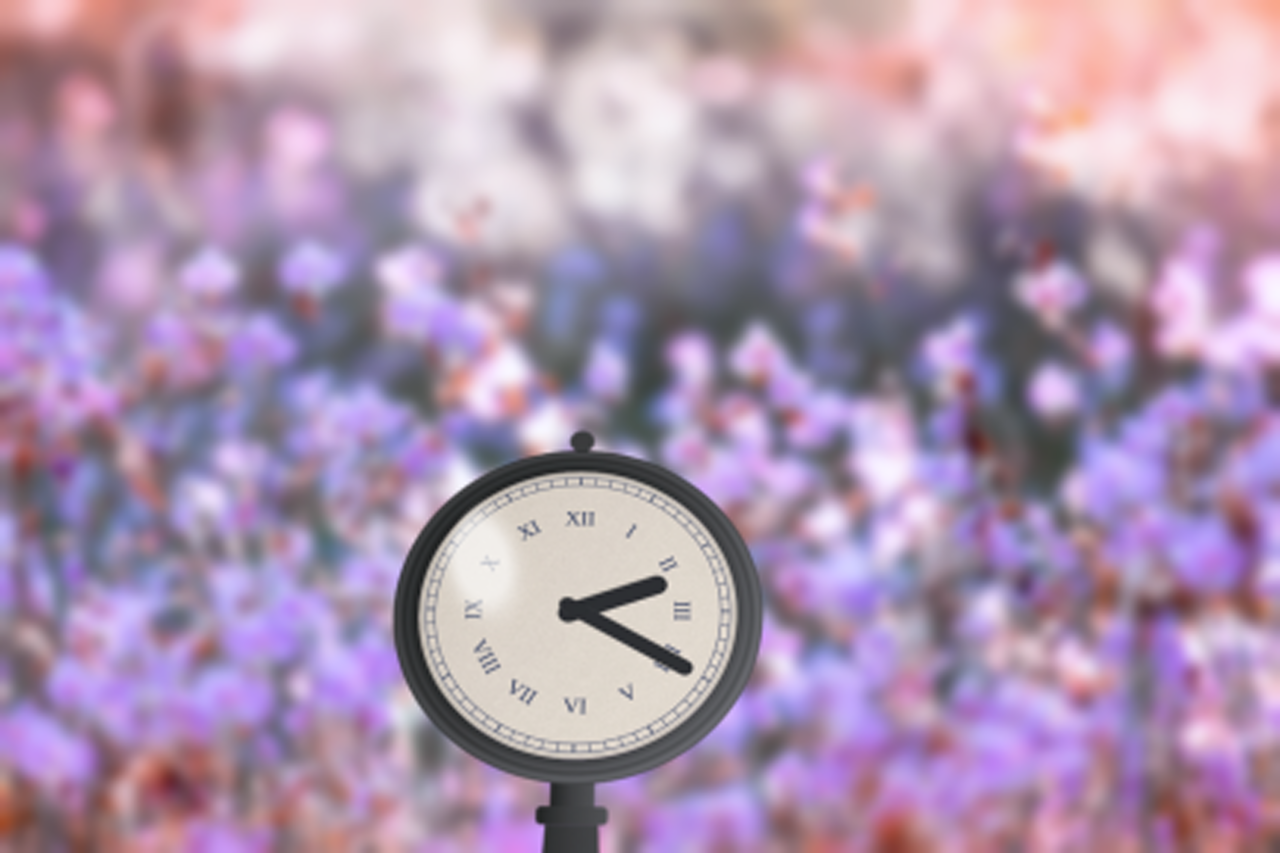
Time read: **2:20**
